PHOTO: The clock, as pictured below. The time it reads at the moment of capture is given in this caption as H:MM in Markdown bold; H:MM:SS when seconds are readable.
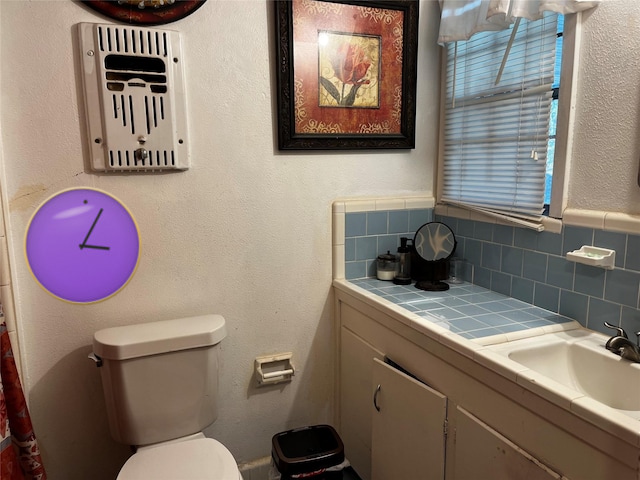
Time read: **3:04**
